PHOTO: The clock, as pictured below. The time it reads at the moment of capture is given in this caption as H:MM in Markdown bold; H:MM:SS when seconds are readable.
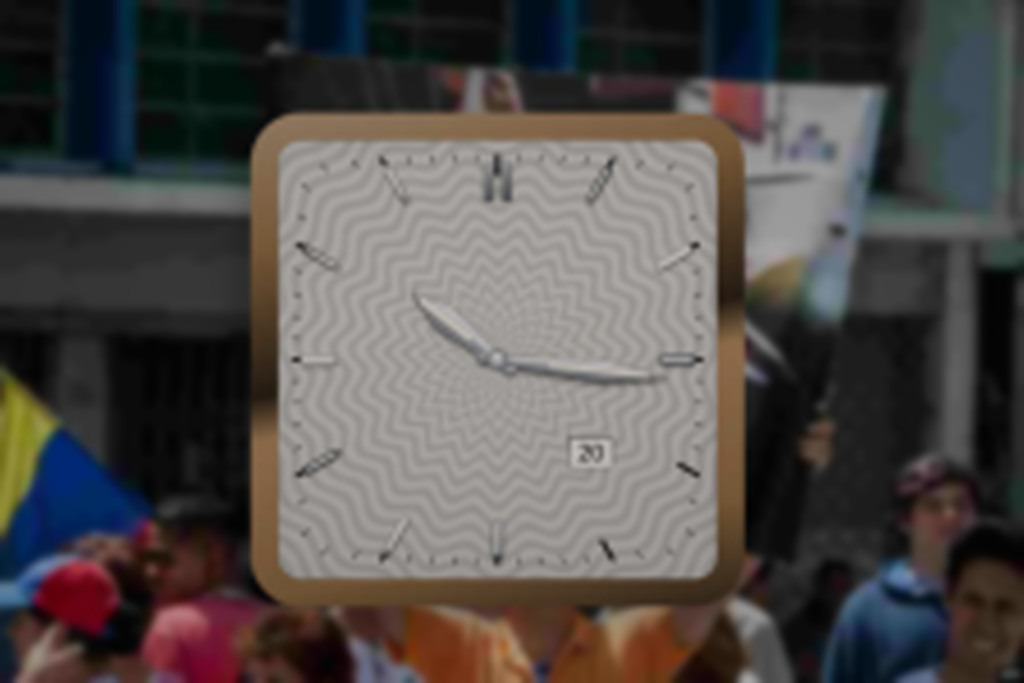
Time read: **10:16**
